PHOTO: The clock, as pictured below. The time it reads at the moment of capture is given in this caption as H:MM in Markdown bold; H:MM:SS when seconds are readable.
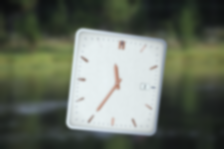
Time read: **11:35**
